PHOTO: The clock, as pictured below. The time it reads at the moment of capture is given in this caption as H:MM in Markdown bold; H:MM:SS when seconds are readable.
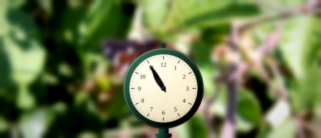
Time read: **10:55**
